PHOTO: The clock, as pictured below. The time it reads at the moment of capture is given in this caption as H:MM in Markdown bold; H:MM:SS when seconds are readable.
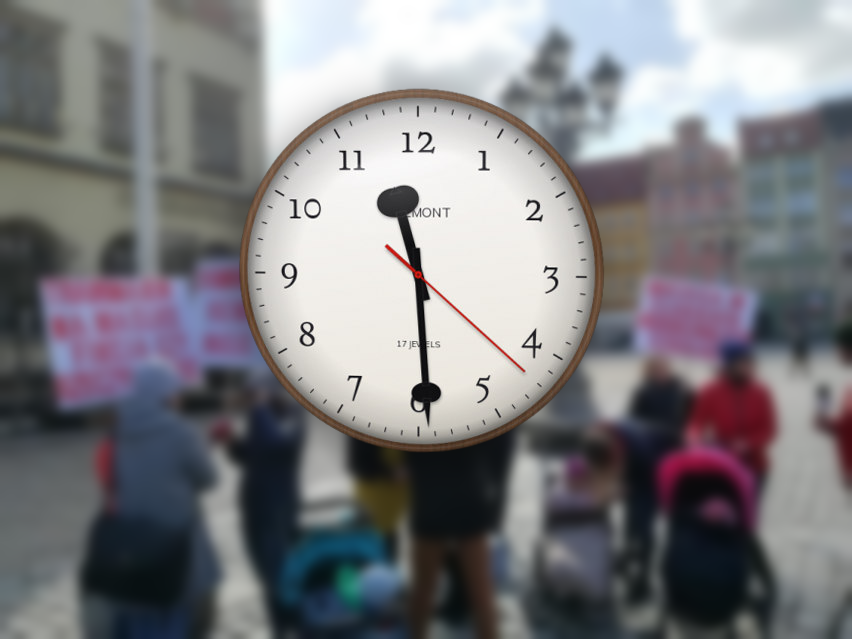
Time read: **11:29:22**
